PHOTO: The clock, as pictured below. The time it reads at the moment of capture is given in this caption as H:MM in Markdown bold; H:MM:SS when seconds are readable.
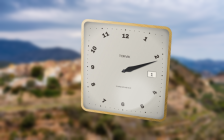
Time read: **2:11**
